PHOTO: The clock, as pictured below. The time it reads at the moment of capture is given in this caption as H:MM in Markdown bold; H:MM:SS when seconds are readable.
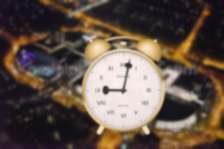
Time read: **9:02**
